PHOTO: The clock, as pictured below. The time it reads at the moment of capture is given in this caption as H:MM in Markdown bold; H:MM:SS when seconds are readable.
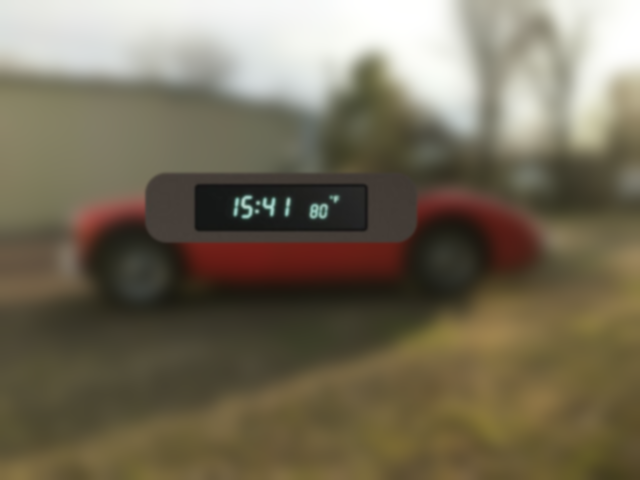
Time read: **15:41**
